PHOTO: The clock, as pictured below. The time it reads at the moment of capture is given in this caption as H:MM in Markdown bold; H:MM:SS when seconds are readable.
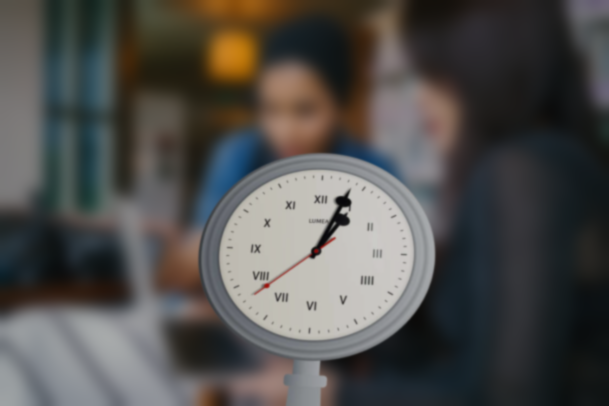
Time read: **1:03:38**
